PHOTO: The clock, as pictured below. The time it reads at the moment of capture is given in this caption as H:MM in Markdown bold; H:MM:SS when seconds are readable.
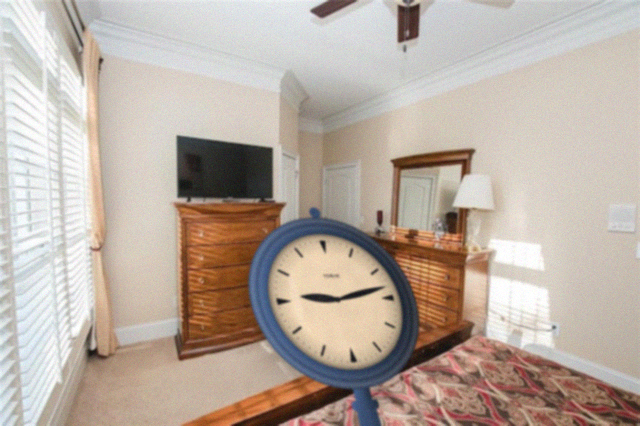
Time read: **9:13**
